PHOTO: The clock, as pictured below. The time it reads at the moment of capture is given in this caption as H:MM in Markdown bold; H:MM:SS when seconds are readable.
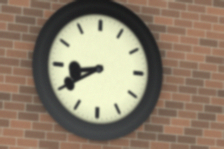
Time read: **8:40**
